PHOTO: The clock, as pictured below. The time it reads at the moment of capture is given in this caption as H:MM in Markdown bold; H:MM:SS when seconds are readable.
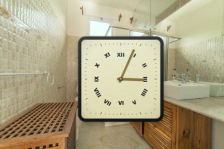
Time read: **3:04**
